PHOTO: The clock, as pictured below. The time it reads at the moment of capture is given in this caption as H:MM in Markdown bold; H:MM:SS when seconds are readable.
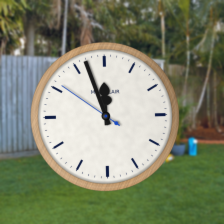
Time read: **11:56:51**
